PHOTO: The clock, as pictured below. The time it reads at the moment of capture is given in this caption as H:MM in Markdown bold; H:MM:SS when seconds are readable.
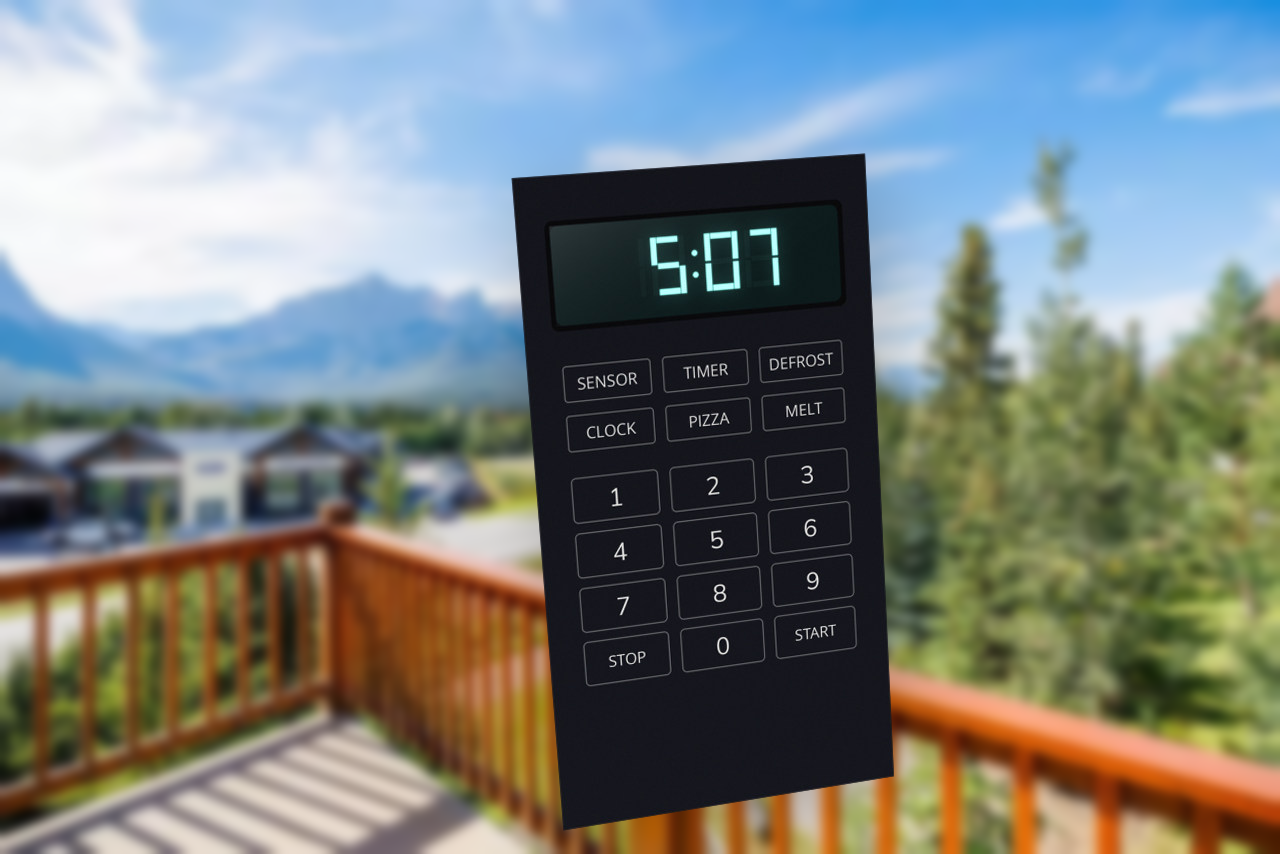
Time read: **5:07**
